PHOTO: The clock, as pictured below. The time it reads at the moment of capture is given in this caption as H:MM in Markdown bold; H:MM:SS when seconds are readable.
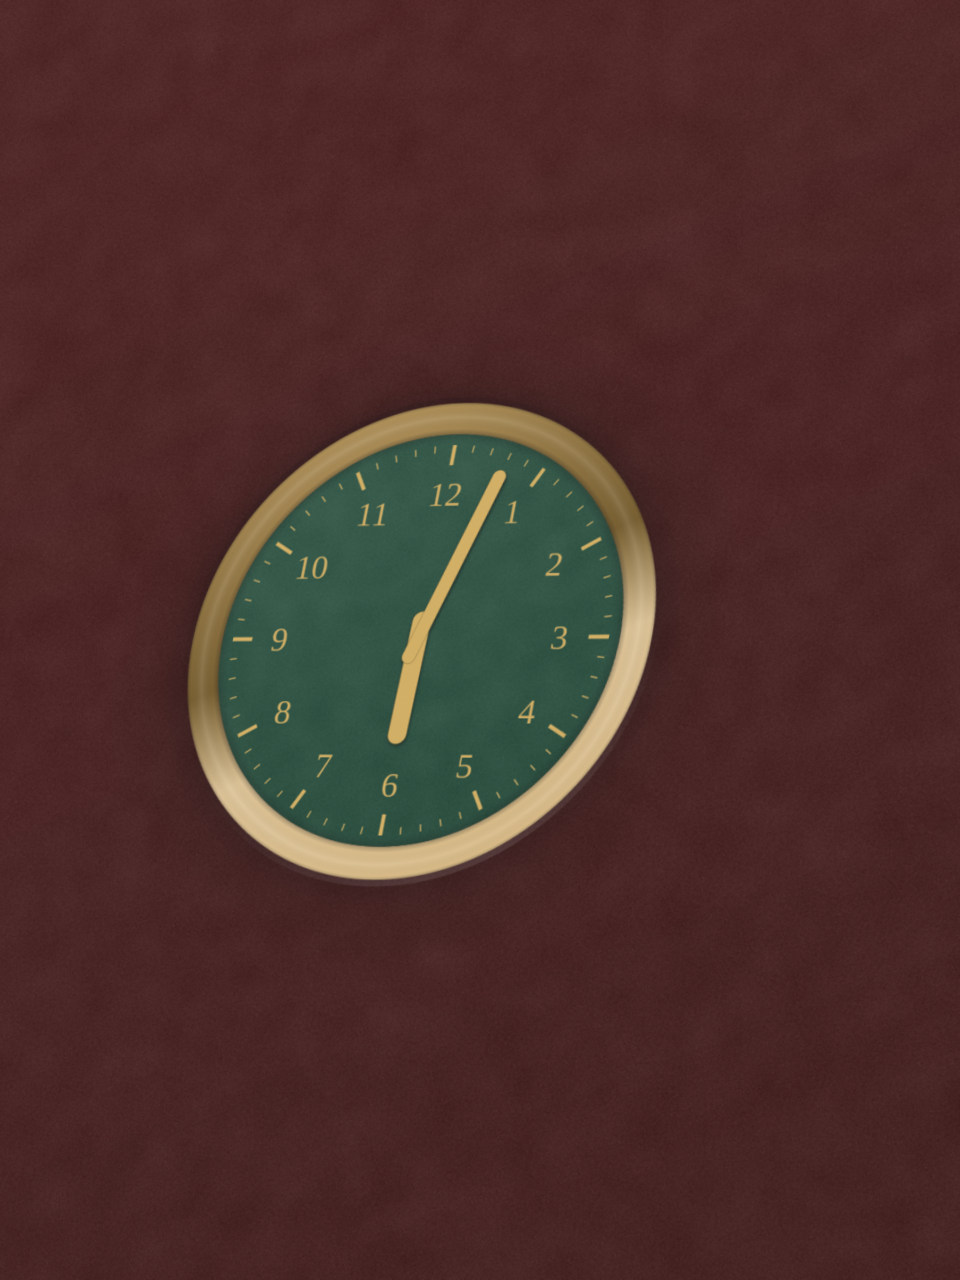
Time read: **6:03**
